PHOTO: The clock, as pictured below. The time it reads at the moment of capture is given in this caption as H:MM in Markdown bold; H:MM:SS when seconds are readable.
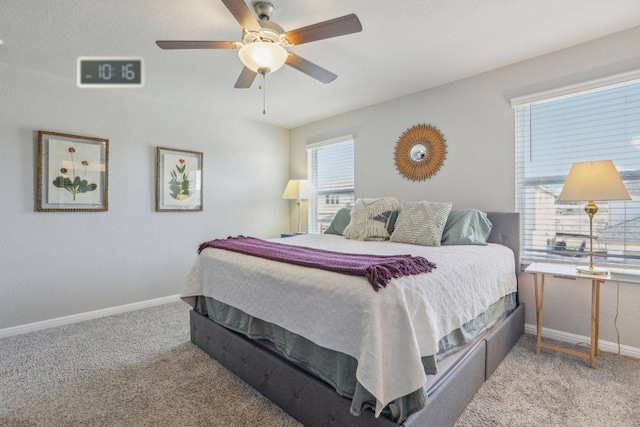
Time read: **10:16**
